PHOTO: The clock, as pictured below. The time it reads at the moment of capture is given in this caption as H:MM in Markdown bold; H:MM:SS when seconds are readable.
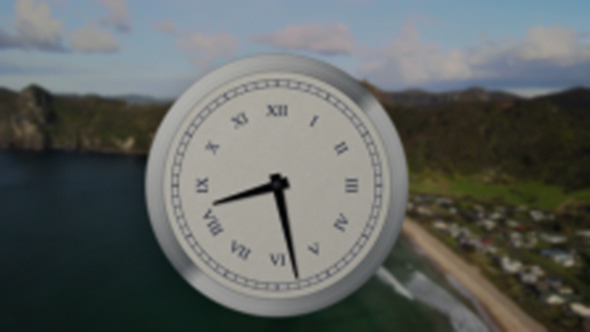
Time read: **8:28**
